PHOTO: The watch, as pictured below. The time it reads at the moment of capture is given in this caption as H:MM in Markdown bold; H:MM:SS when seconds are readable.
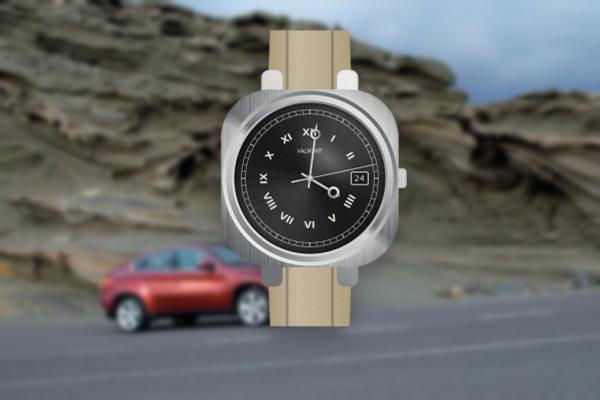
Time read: **4:01:13**
